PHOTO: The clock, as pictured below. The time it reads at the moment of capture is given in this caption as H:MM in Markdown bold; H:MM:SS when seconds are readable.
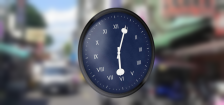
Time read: **6:04**
